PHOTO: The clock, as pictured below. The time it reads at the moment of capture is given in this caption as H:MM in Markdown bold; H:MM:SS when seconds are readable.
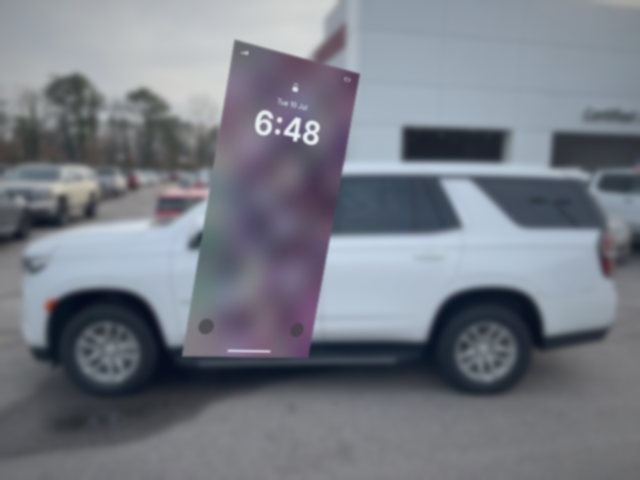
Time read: **6:48**
